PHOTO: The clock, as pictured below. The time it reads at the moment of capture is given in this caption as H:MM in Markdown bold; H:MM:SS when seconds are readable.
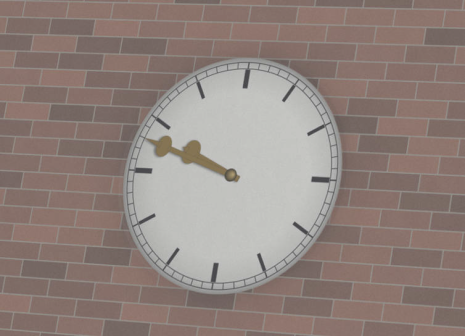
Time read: **9:48**
